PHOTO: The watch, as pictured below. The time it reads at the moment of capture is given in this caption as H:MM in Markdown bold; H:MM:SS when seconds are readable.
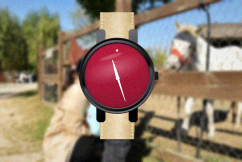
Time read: **11:27**
